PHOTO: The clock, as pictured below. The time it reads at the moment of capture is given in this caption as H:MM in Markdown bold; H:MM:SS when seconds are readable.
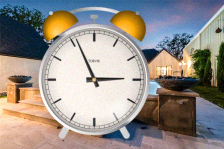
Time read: **2:56**
